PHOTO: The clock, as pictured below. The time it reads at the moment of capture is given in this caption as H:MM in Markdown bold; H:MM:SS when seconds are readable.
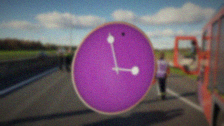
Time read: **2:56**
